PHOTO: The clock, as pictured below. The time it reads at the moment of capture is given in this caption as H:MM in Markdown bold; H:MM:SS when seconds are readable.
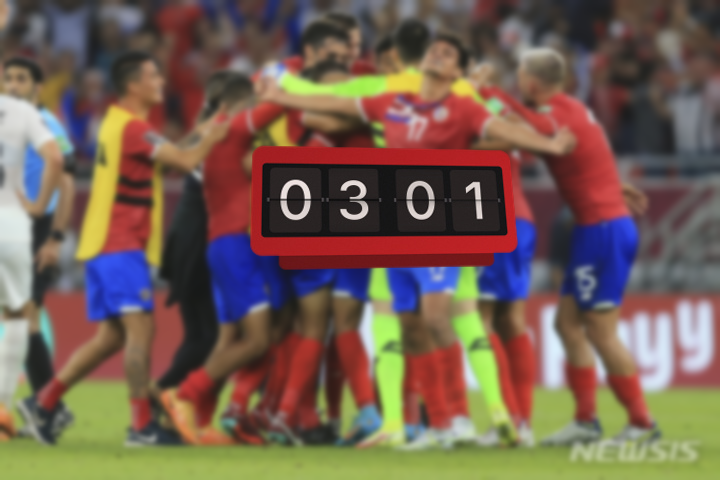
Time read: **3:01**
